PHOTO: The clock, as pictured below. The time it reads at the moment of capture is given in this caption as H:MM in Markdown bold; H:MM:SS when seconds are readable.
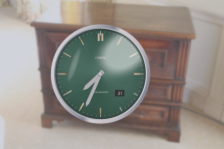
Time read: **7:34**
